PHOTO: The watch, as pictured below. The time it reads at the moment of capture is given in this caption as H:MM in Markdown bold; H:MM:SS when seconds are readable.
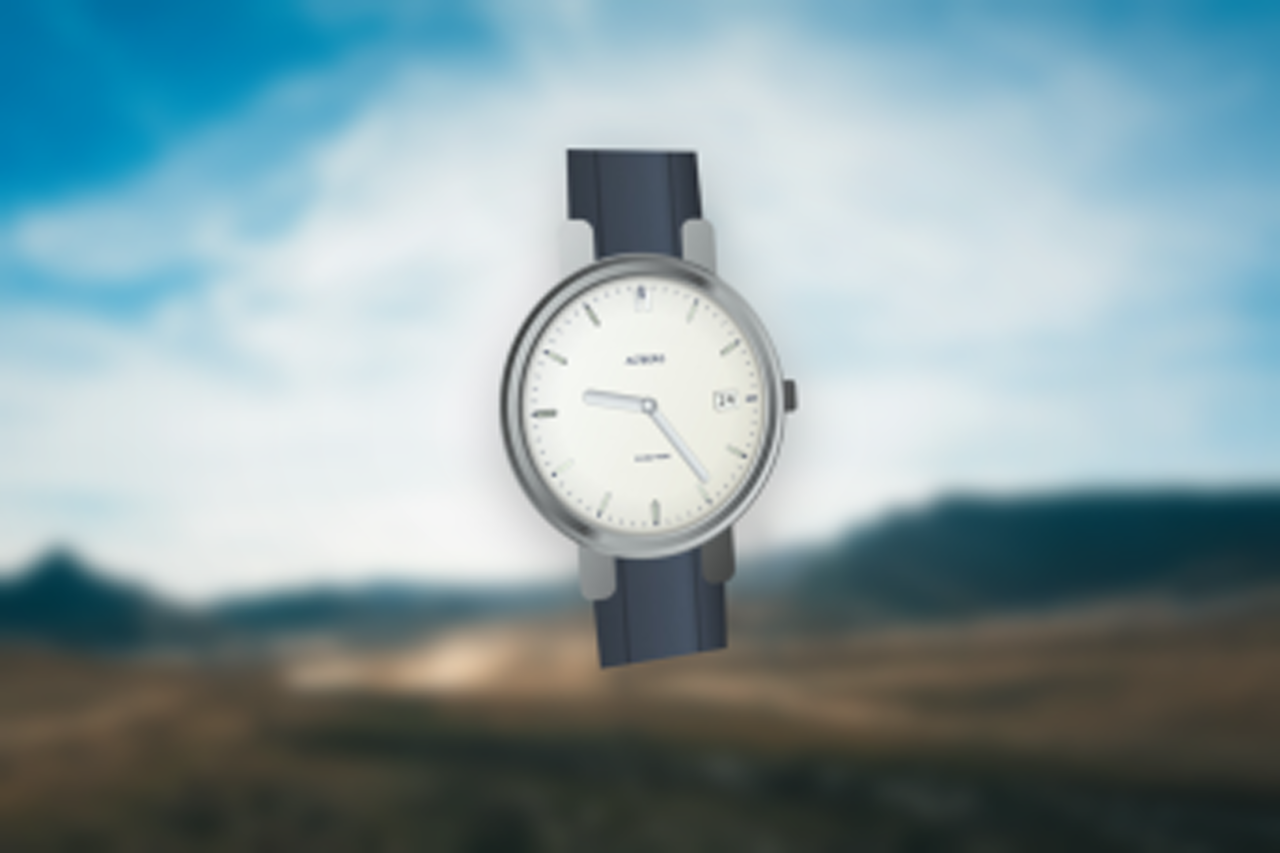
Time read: **9:24**
